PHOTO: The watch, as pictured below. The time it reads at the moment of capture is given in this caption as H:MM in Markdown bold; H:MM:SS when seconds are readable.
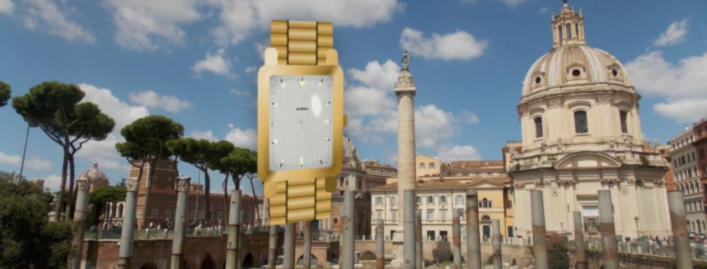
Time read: **4:26**
